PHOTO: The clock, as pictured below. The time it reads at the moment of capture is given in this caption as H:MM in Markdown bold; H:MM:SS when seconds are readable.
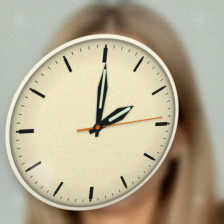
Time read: **2:00:14**
